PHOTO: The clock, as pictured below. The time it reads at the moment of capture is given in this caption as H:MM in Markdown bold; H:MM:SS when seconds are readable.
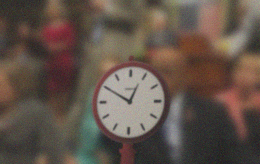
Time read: **12:50**
